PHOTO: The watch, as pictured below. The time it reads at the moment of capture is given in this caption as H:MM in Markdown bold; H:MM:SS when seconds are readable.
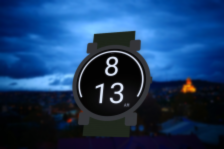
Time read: **8:13**
